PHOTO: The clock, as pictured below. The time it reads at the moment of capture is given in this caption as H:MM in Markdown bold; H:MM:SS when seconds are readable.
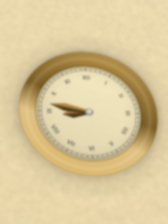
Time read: **8:47**
